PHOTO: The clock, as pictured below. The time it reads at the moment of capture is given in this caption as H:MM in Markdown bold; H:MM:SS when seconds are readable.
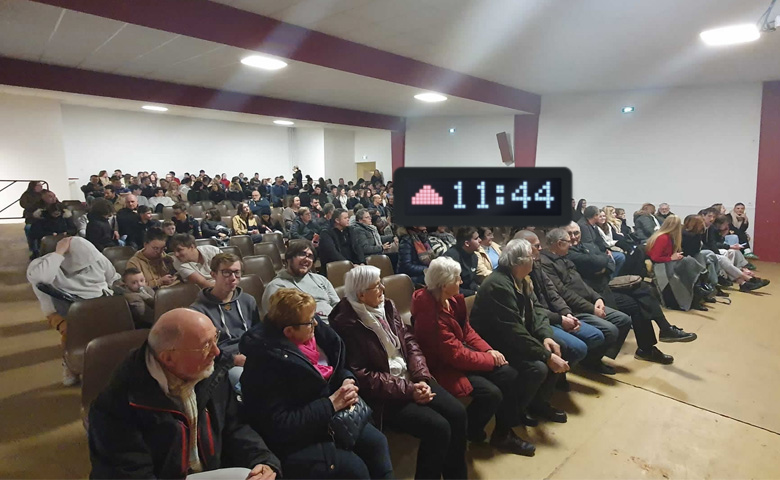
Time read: **11:44**
